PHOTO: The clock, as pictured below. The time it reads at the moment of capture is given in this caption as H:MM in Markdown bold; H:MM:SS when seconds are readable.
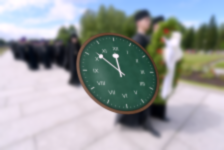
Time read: **11:52**
